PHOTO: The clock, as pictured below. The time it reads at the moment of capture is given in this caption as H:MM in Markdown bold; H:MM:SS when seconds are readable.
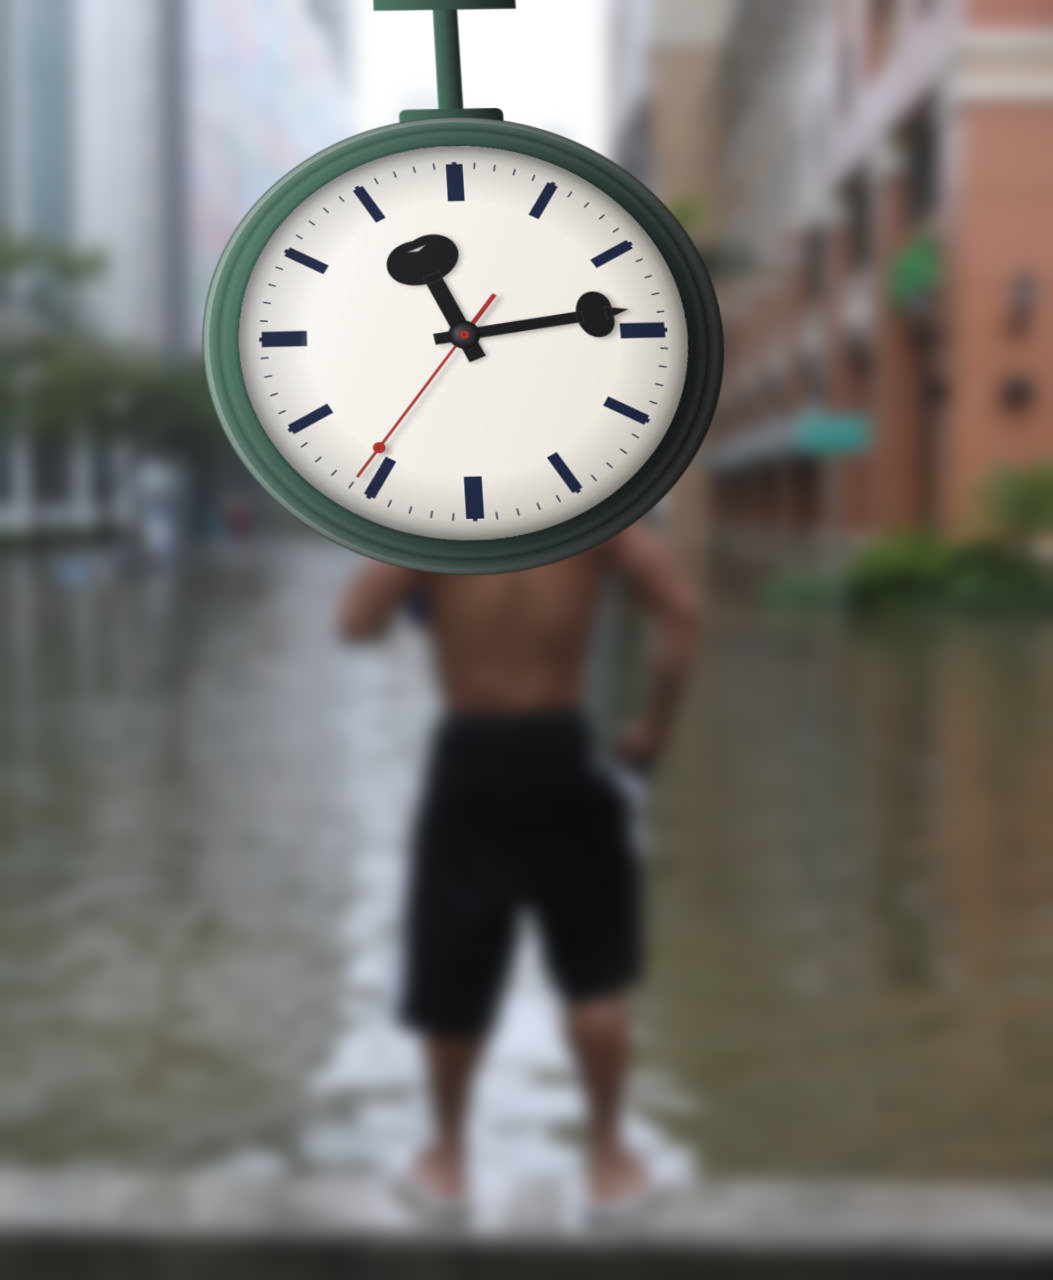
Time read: **11:13:36**
